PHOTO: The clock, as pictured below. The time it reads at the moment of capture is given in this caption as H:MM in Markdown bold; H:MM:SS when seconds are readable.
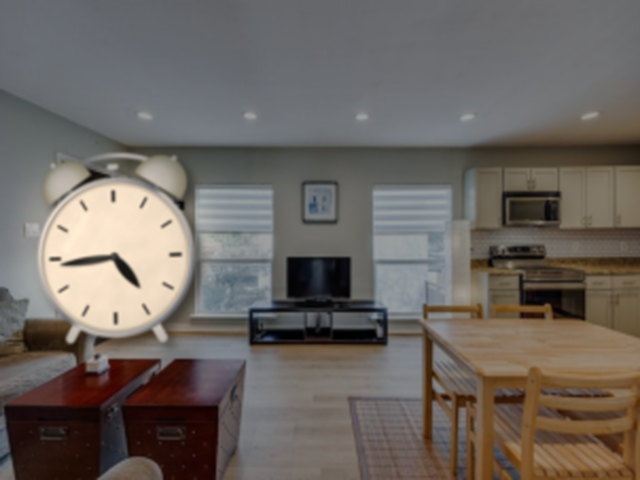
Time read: **4:44**
